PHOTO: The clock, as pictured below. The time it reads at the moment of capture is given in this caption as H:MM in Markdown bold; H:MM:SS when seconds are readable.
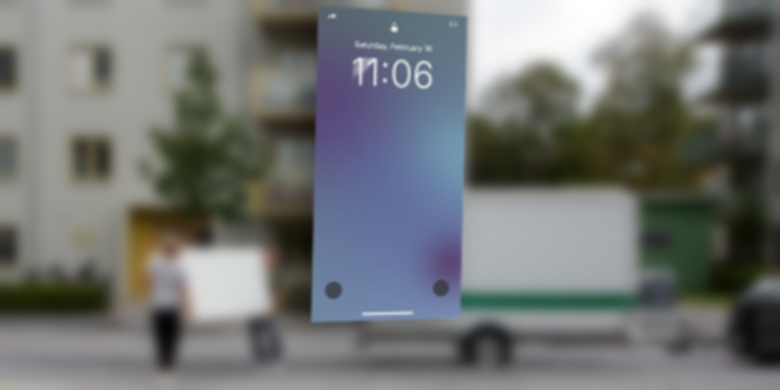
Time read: **11:06**
